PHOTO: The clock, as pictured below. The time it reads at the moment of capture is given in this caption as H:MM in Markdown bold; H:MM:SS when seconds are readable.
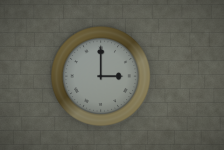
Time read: **3:00**
